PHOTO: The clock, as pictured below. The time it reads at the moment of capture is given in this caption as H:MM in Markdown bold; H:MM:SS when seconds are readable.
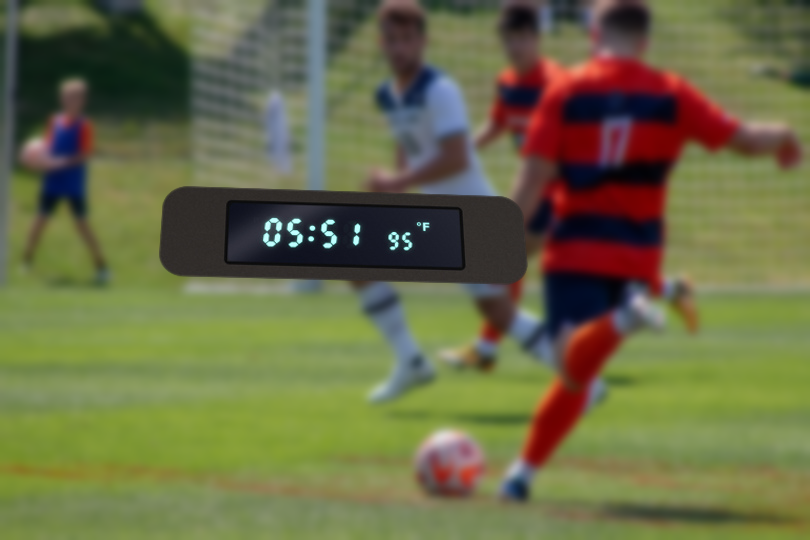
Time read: **5:51**
